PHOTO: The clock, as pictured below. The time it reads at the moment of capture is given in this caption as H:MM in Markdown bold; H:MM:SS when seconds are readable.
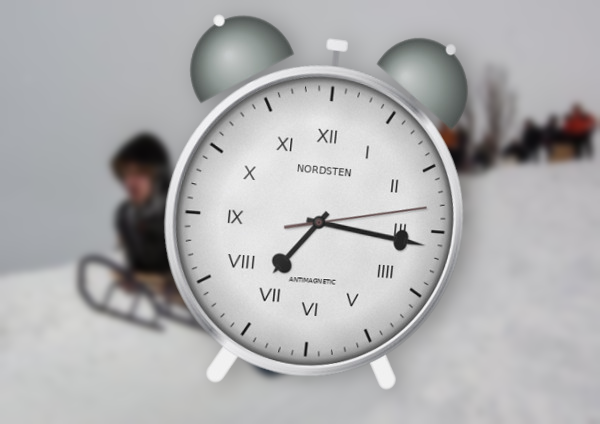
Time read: **7:16:13**
